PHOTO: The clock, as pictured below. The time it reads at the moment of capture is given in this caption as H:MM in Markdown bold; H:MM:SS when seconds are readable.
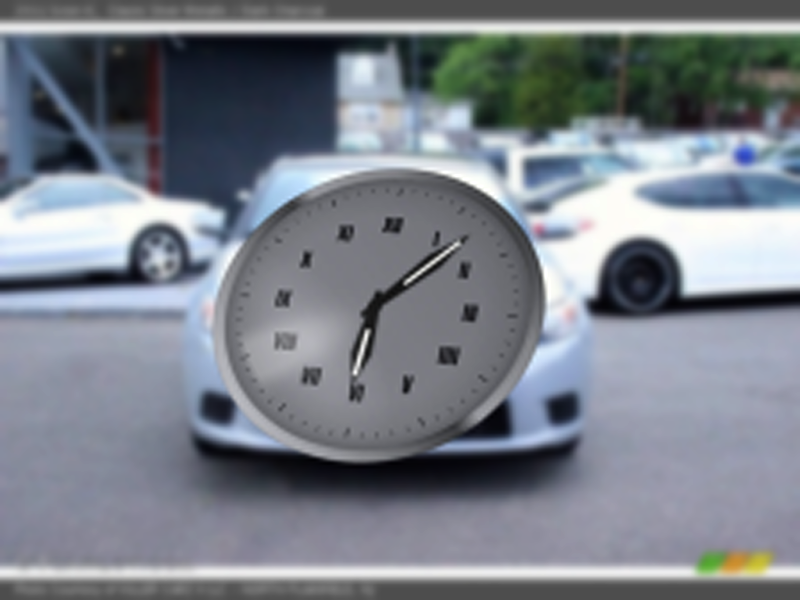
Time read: **6:07**
